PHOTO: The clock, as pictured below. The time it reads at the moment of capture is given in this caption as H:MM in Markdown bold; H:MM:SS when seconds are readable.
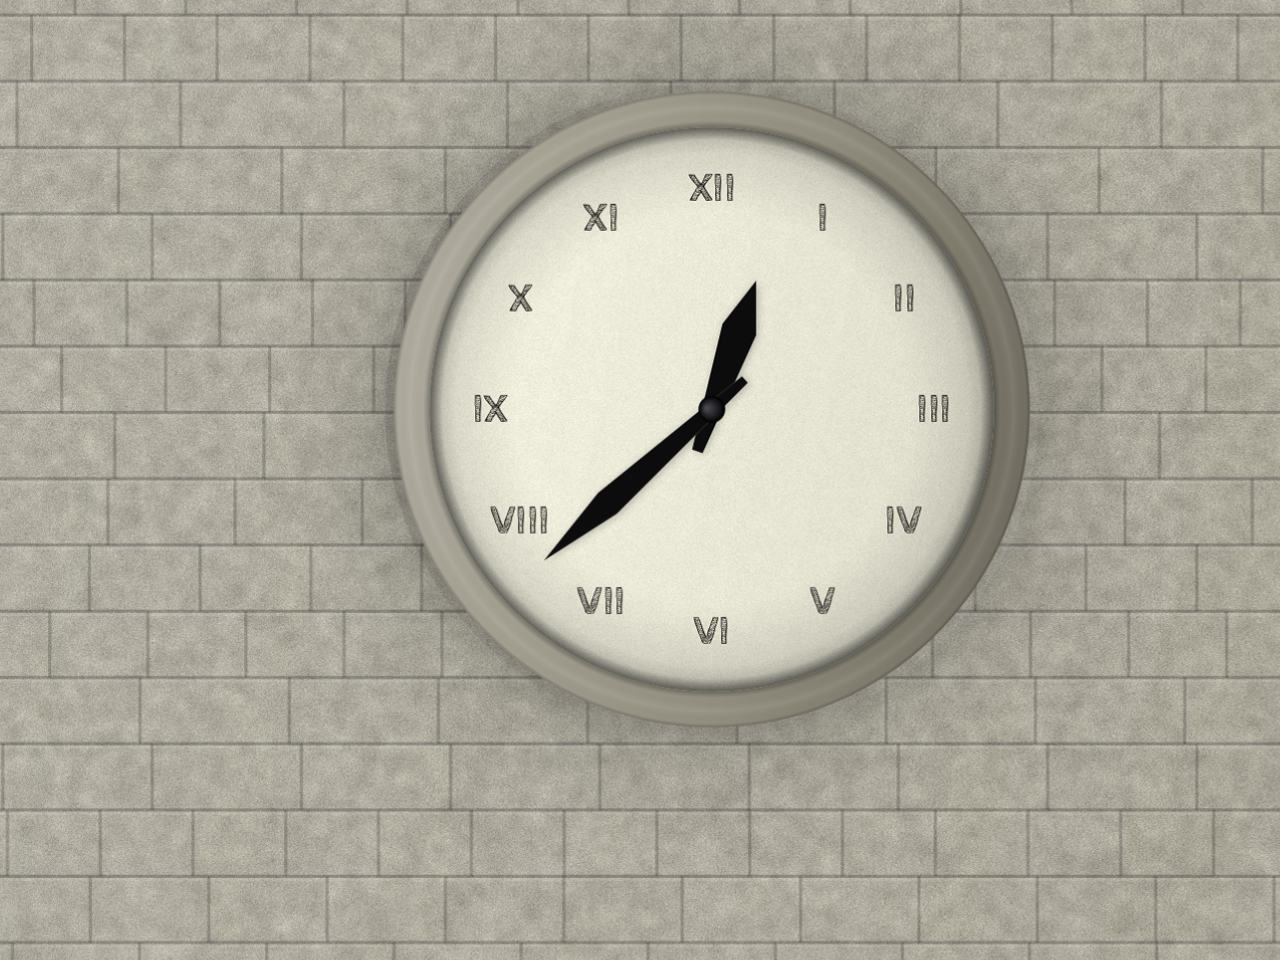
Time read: **12:38**
